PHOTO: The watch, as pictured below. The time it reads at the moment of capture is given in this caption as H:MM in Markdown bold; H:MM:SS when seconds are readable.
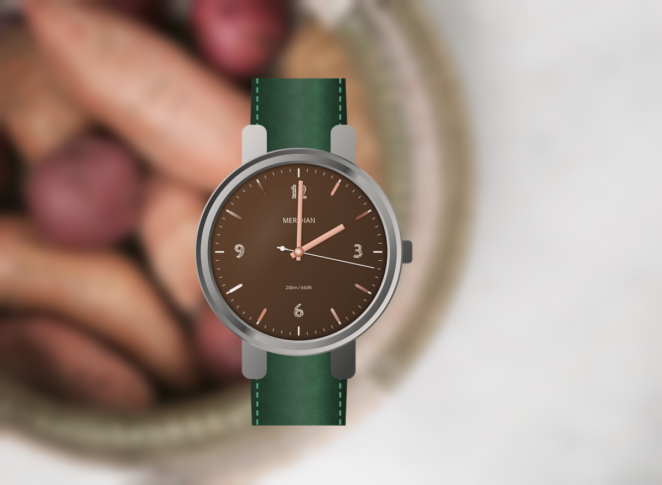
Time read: **2:00:17**
